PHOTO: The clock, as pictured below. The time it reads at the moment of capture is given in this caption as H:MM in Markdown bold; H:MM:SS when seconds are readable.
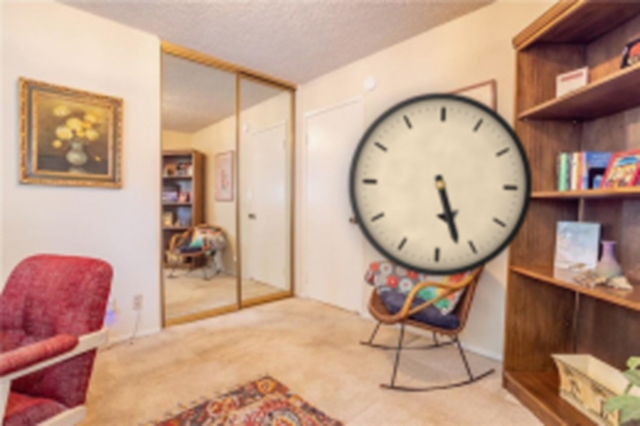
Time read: **5:27**
